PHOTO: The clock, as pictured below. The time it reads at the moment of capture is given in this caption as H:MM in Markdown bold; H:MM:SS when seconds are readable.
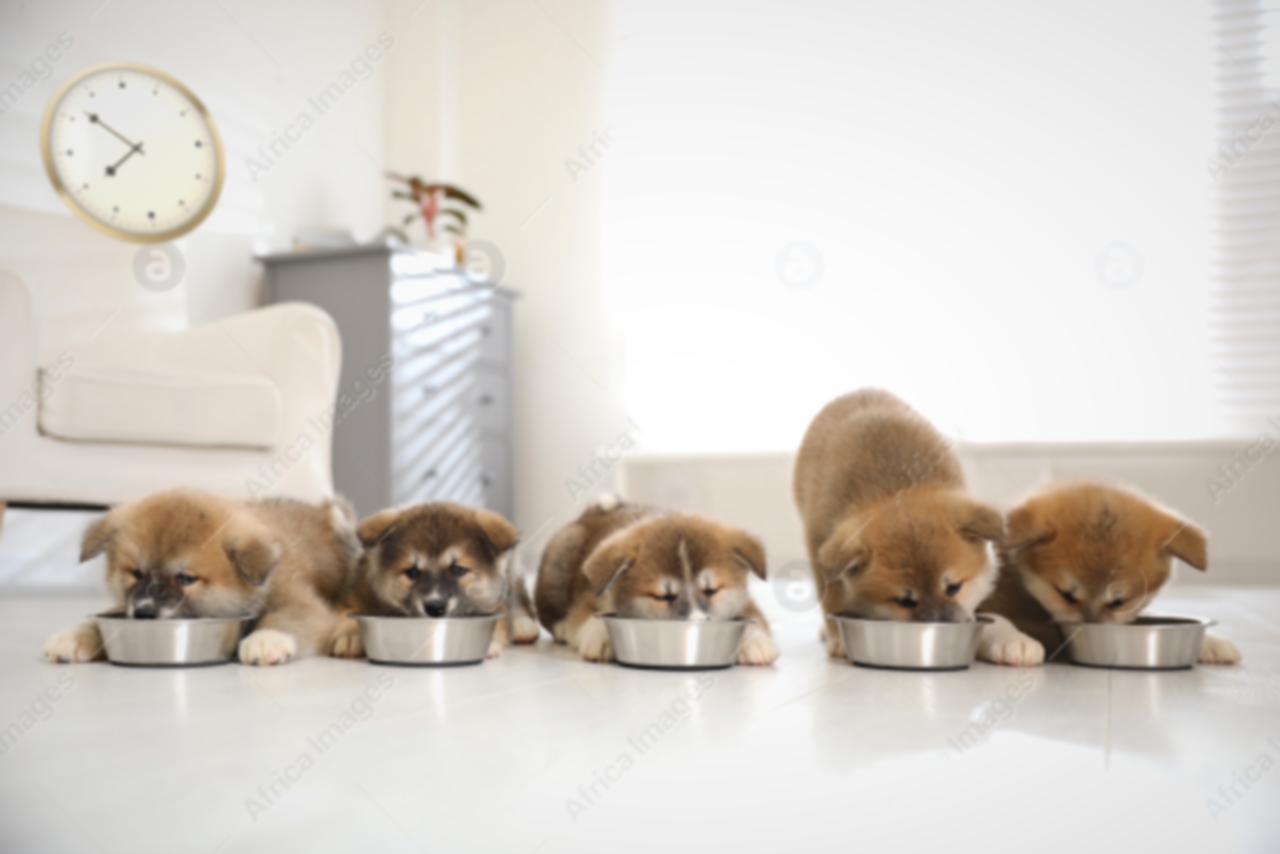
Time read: **7:52**
